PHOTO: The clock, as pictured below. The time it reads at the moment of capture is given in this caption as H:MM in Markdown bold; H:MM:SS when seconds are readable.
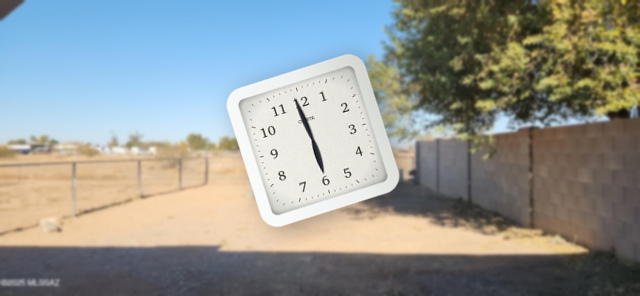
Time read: **5:59**
